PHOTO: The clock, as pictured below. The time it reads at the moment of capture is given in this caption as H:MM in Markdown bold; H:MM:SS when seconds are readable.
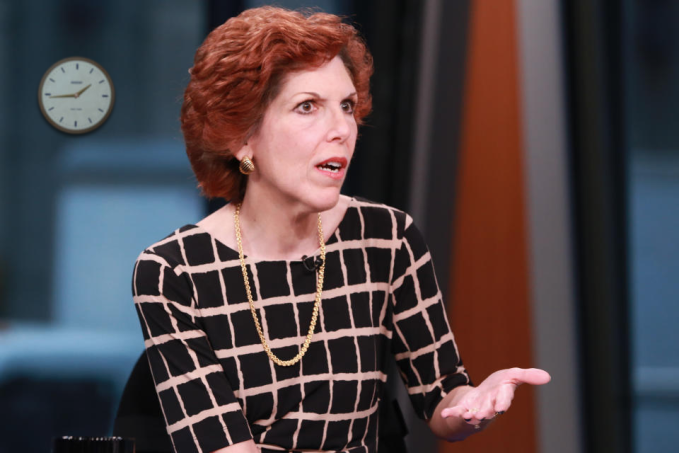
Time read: **1:44**
